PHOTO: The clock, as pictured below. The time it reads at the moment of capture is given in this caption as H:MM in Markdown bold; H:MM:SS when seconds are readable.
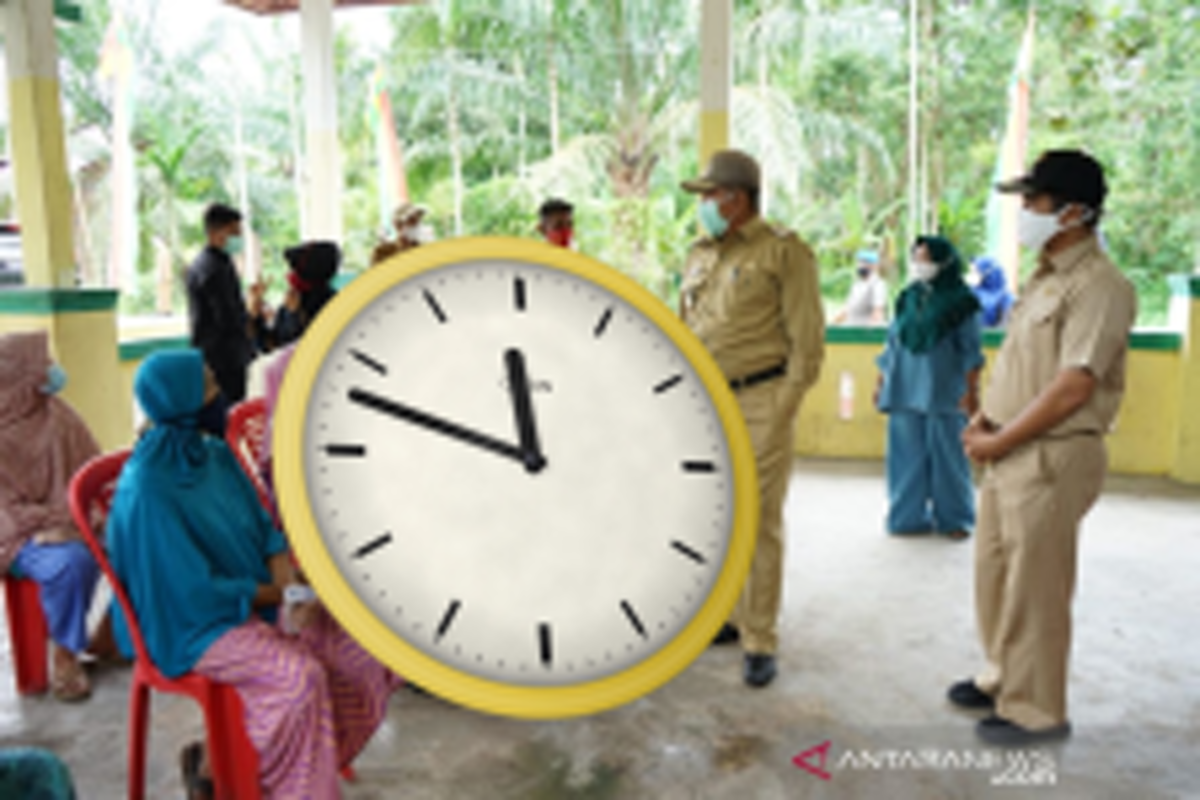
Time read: **11:48**
